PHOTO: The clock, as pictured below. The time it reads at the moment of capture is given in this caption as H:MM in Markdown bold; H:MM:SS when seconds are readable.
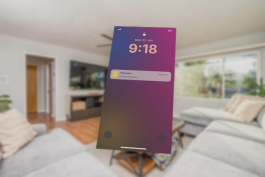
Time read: **9:18**
